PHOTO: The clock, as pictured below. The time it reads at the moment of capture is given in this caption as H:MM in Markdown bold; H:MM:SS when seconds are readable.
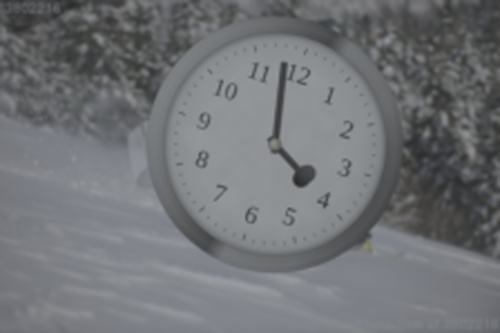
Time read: **3:58**
